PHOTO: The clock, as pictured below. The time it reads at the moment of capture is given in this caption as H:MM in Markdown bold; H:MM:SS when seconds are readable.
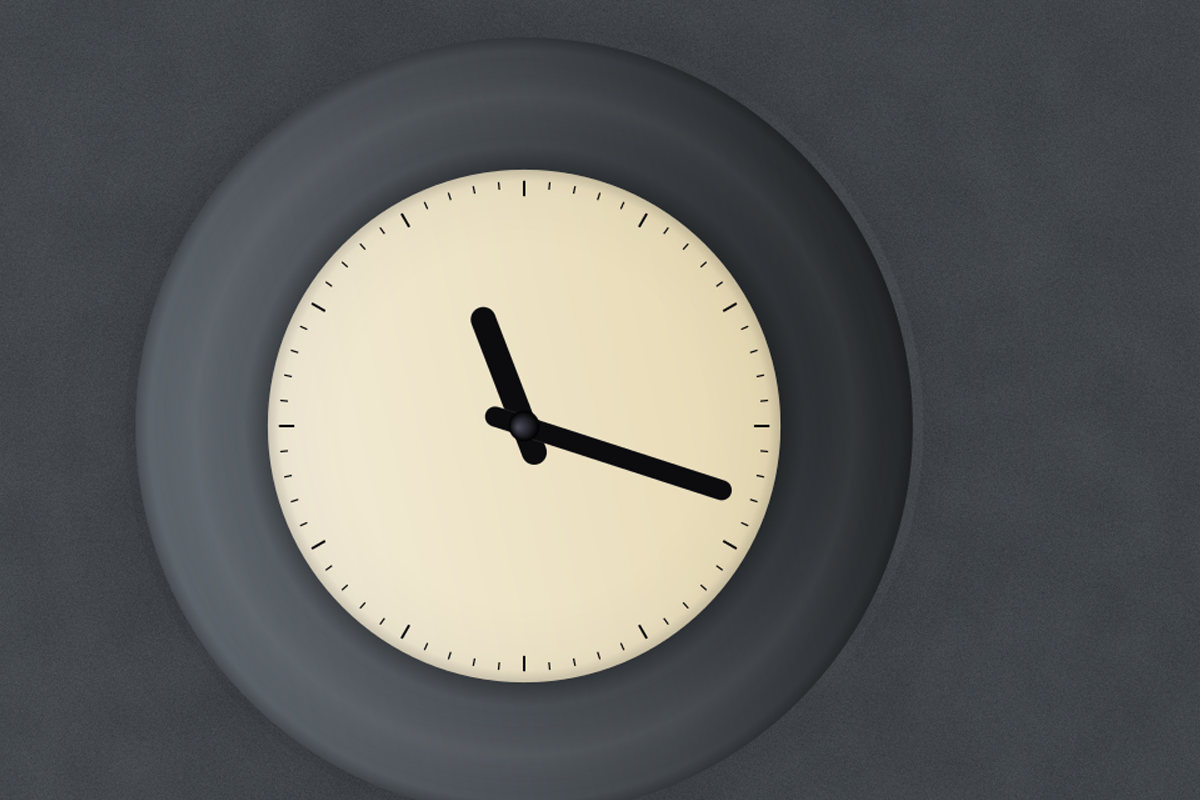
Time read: **11:18**
